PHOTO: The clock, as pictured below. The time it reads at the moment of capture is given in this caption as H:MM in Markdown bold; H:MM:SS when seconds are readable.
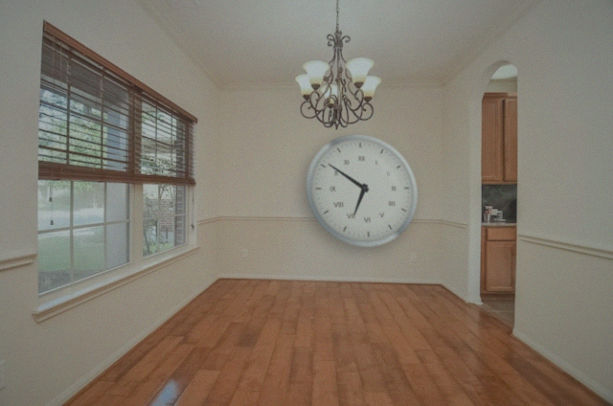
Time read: **6:51**
